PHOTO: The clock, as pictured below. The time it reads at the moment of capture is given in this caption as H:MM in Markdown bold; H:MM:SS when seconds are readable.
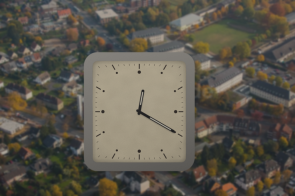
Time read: **12:20**
